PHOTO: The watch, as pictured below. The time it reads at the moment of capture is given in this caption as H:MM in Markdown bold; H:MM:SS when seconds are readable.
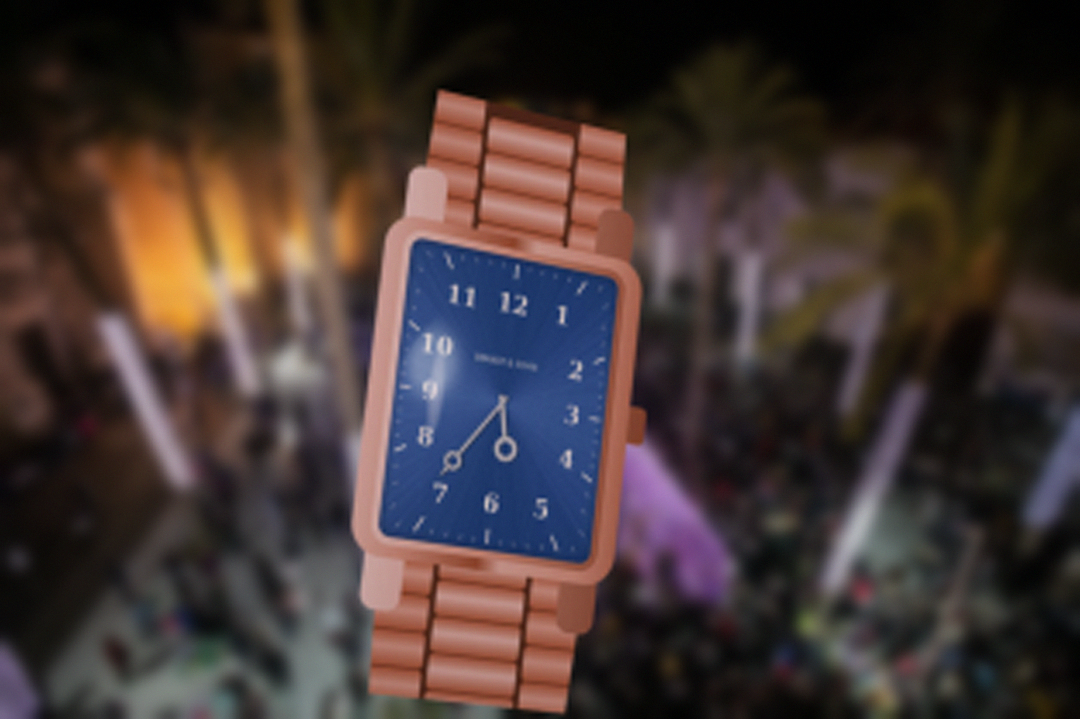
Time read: **5:36**
